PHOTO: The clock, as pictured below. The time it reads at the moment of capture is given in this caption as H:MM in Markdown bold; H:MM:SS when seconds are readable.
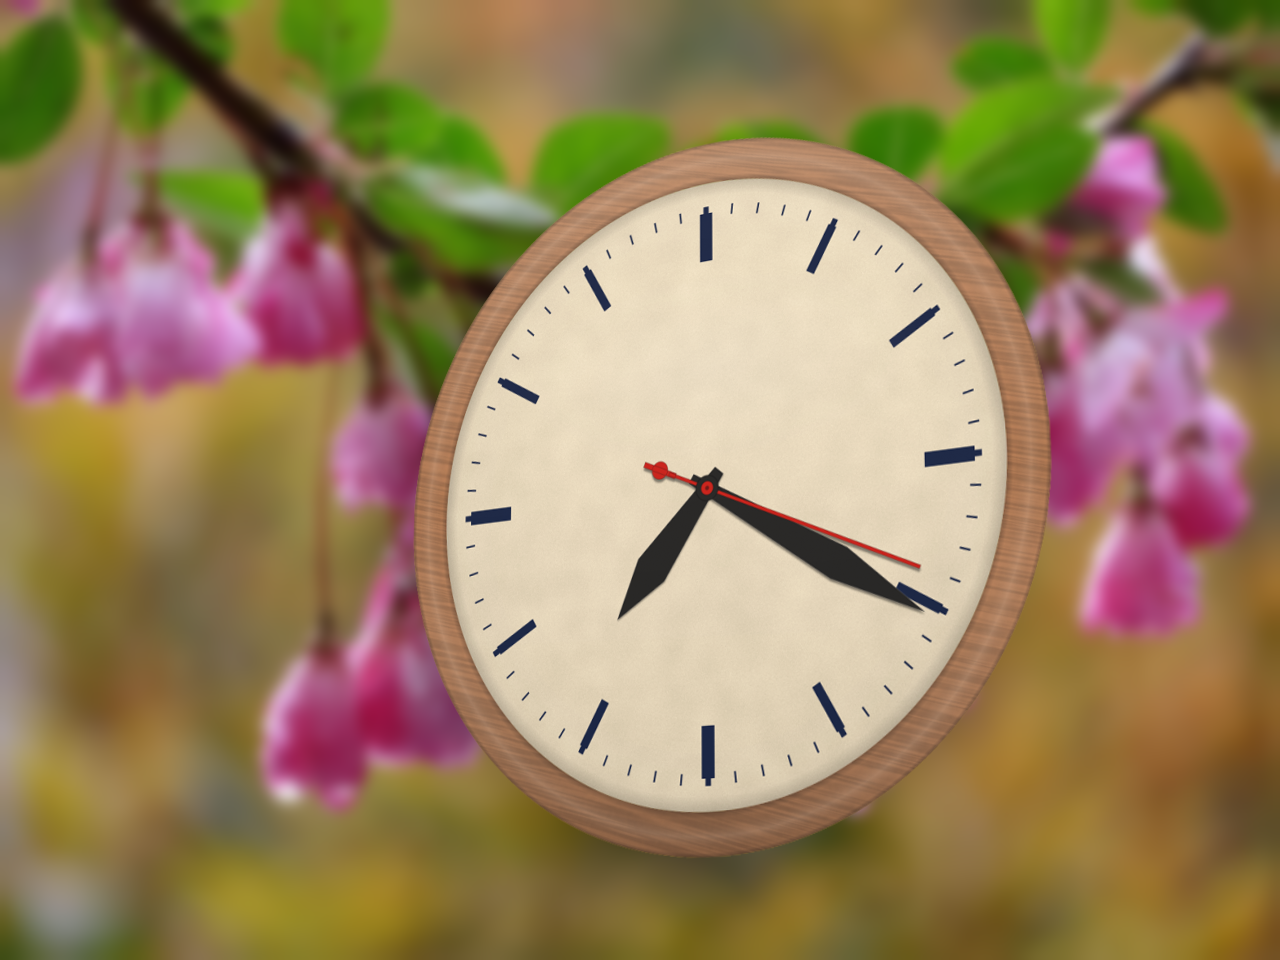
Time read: **7:20:19**
